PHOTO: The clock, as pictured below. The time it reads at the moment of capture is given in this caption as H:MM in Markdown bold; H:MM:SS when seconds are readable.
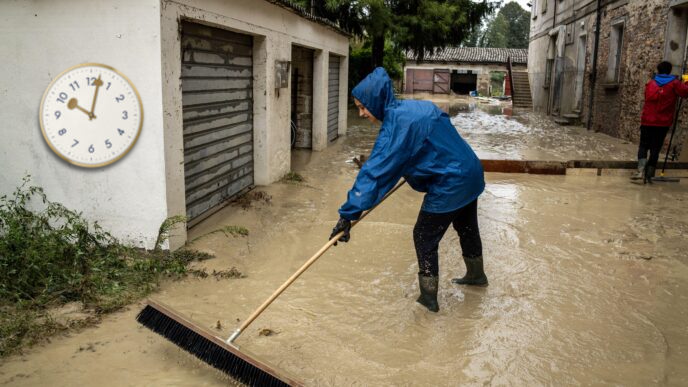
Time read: **10:02**
